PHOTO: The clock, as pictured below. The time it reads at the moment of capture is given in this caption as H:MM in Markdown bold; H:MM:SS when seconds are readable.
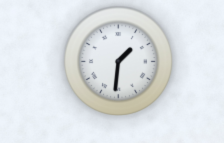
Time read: **1:31**
